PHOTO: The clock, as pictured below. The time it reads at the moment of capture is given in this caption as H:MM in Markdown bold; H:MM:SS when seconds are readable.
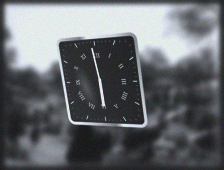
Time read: **5:59**
